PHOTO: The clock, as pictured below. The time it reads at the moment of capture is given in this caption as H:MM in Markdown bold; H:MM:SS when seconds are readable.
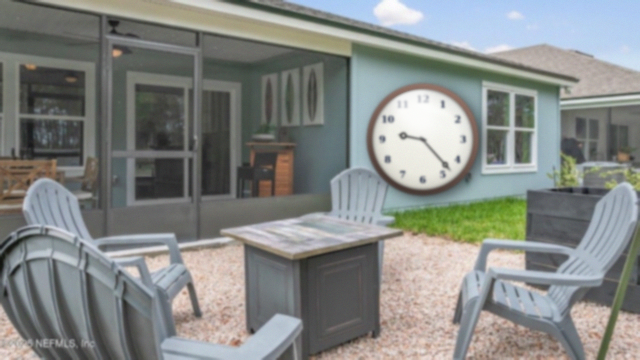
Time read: **9:23**
